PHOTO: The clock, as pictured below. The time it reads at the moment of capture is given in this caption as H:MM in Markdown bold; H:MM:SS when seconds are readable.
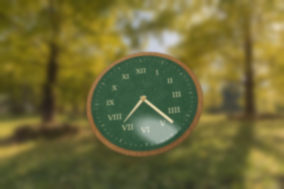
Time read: **7:23**
